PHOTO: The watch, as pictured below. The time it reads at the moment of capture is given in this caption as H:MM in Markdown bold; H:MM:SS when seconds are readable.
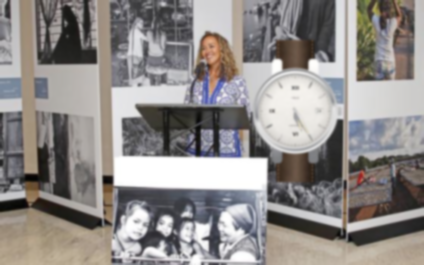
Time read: **5:25**
